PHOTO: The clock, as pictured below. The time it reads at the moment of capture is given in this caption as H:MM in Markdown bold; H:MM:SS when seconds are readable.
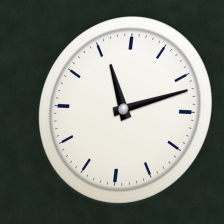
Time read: **11:12**
